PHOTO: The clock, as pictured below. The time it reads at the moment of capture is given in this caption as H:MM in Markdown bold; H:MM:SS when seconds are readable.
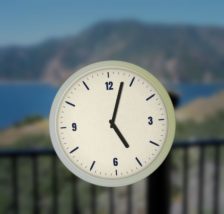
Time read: **5:03**
